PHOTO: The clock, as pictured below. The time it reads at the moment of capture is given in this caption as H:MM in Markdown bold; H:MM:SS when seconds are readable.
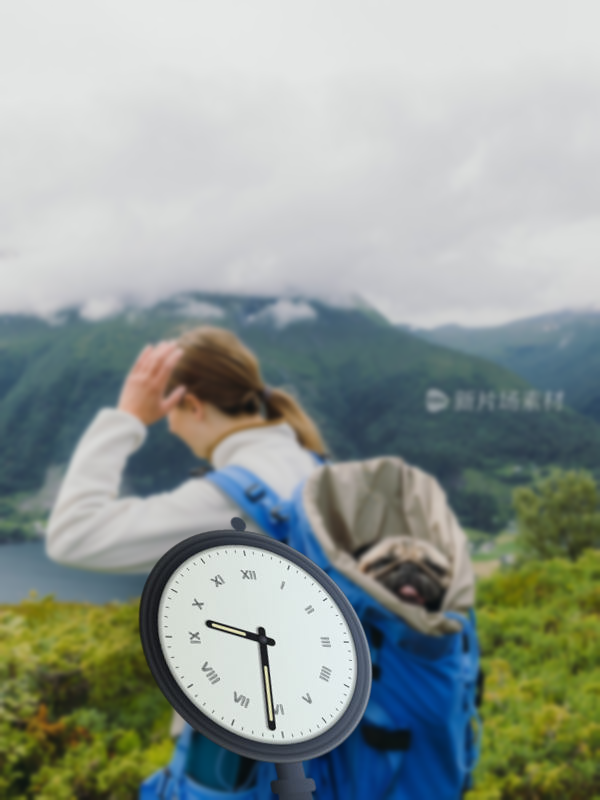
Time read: **9:31**
